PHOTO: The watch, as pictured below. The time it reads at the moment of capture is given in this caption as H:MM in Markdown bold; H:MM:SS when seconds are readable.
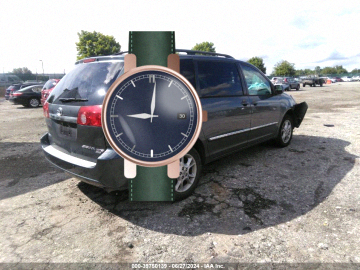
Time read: **9:01**
